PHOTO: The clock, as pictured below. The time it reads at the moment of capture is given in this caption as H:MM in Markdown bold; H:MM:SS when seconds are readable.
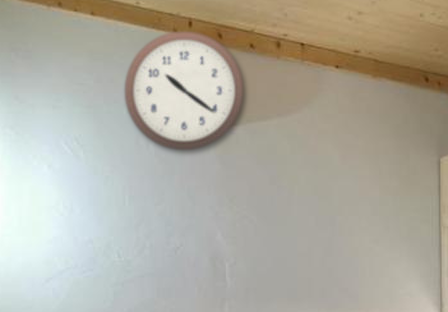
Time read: **10:21**
